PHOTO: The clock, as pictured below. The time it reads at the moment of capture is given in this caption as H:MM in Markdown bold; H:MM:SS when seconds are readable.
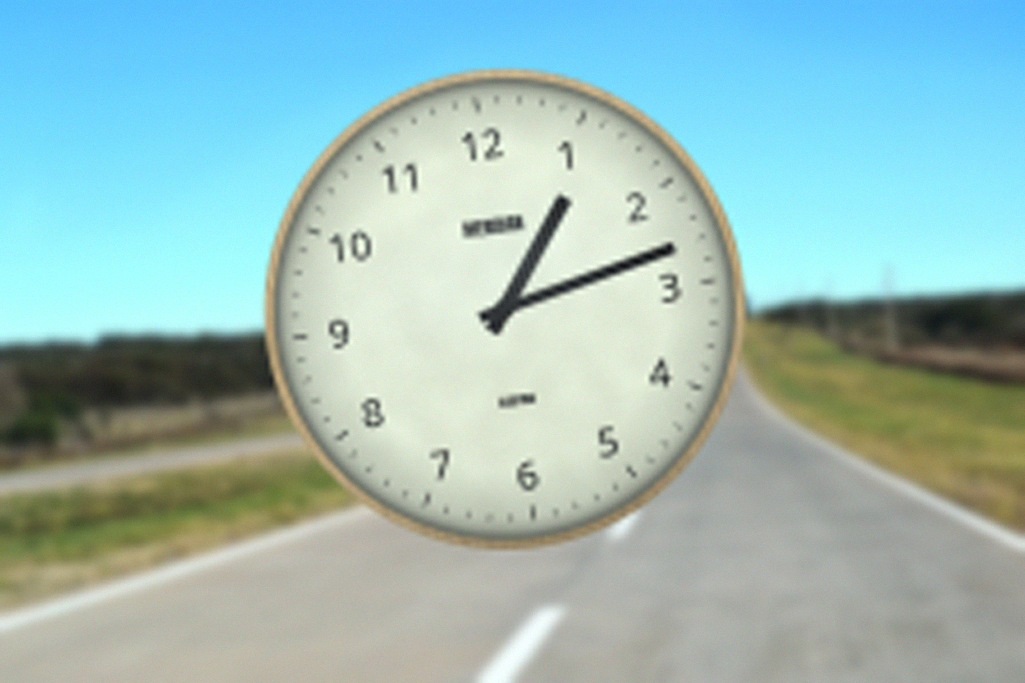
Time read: **1:13**
